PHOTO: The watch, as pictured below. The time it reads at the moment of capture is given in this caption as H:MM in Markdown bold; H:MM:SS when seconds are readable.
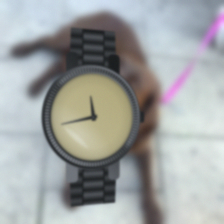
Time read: **11:43**
